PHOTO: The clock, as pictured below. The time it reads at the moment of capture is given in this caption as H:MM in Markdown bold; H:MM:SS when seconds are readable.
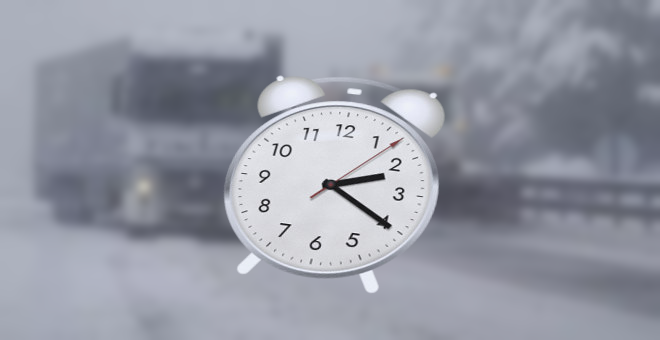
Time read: **2:20:07**
